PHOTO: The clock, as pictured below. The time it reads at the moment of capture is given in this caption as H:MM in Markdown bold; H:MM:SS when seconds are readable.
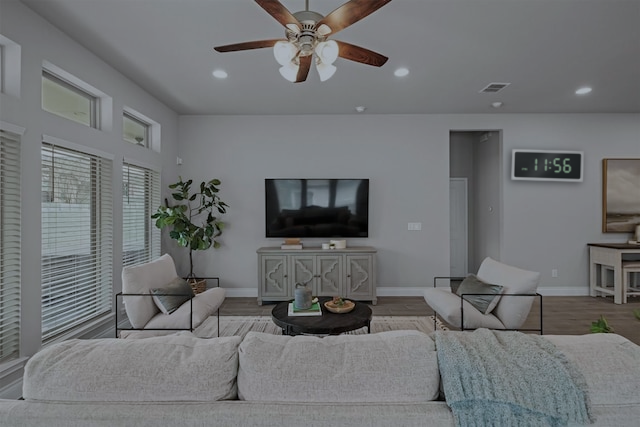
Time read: **11:56**
